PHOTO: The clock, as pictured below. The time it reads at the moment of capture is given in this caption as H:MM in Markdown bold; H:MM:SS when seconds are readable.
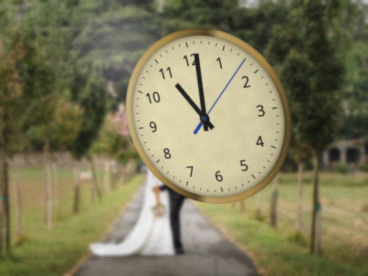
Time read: **11:01:08**
